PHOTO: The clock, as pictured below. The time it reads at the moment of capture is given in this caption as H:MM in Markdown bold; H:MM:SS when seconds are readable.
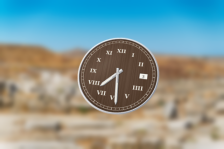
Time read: **7:29**
